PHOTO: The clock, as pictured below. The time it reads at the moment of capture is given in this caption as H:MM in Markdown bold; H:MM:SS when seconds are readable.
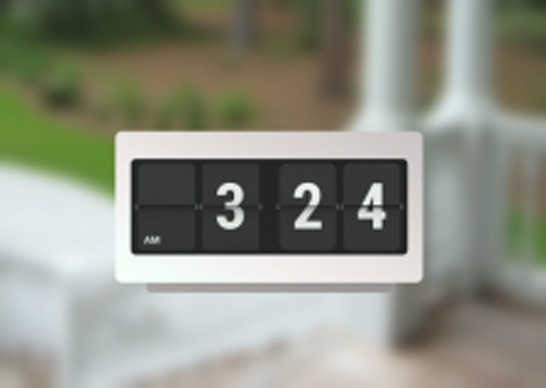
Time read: **3:24**
